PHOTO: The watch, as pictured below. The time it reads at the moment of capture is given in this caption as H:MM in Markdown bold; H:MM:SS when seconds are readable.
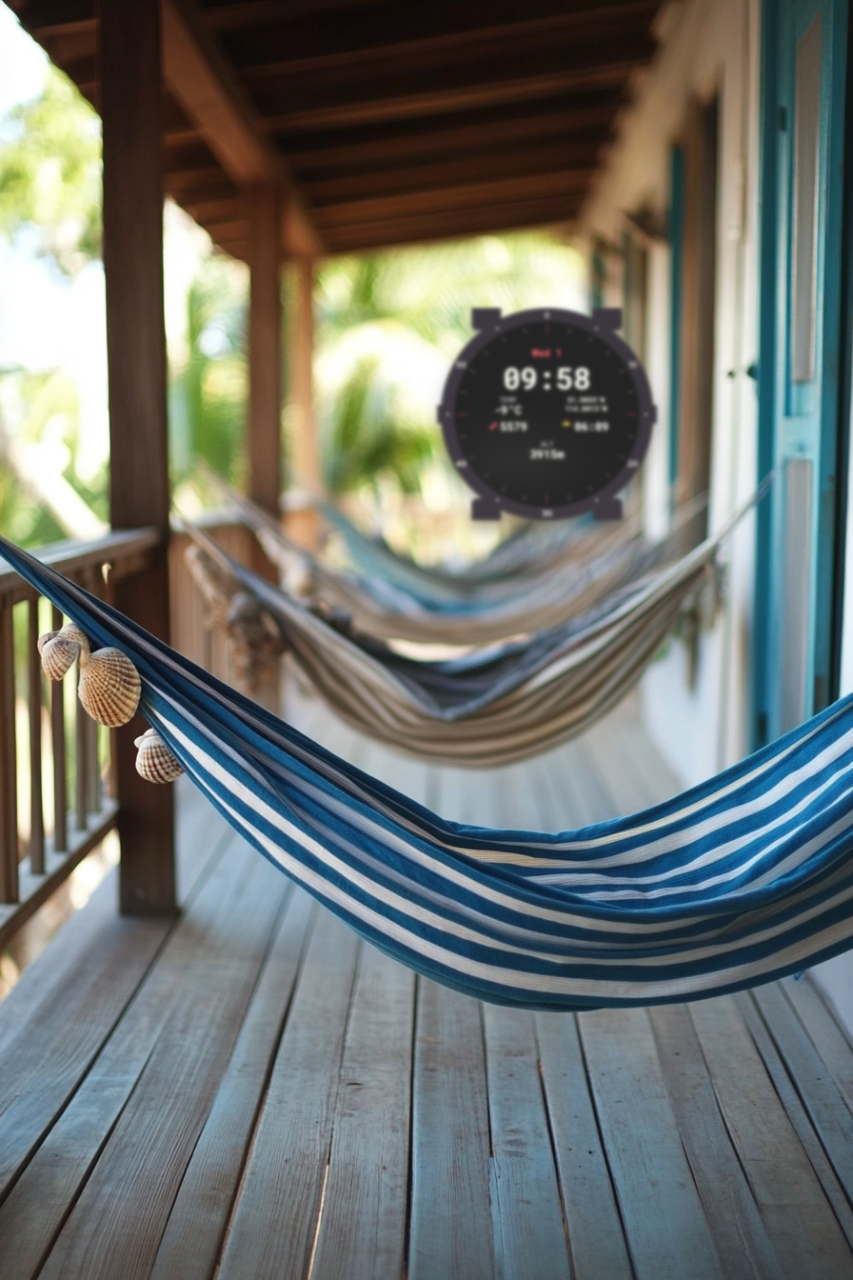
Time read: **9:58**
